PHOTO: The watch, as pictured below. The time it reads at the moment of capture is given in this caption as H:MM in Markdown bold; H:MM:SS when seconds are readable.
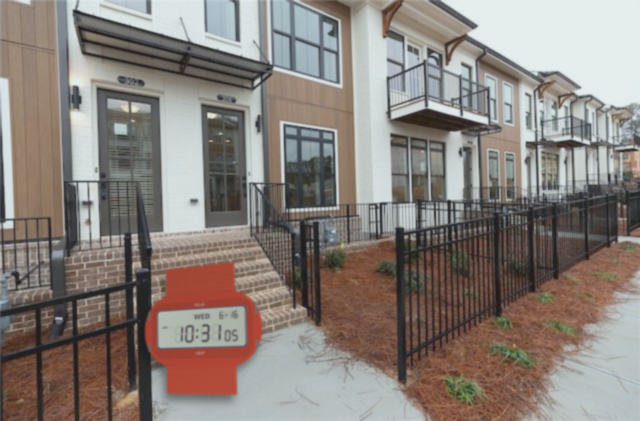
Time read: **10:31:05**
